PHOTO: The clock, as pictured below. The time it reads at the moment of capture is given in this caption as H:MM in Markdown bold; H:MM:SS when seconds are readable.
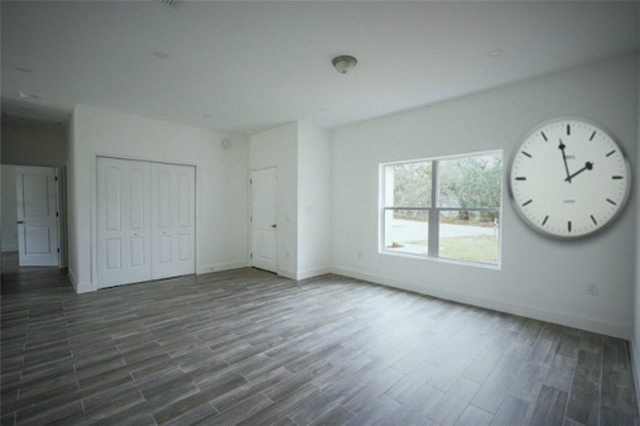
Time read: **1:58**
